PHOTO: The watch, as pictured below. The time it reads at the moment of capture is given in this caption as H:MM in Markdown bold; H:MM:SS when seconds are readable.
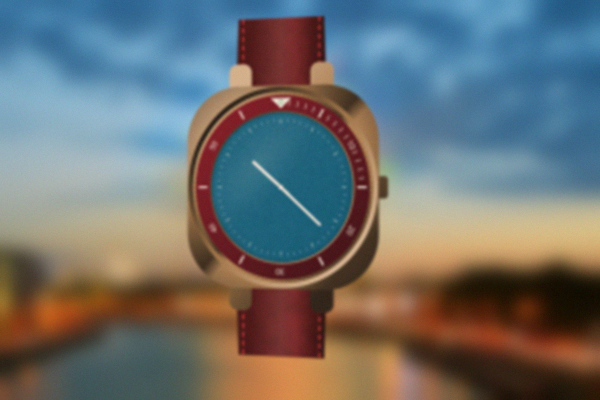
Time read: **10:22**
